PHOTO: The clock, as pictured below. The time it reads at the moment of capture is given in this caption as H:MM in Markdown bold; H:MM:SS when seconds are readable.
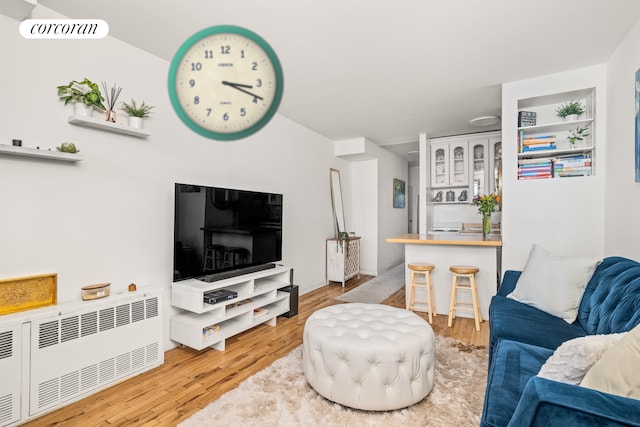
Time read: **3:19**
